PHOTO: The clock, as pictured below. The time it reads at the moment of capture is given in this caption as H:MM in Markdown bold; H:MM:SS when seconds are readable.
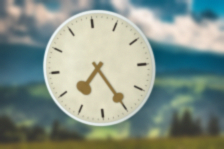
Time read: **7:25**
